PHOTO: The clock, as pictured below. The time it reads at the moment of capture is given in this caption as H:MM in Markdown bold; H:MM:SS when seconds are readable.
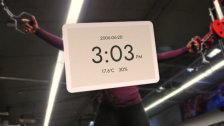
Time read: **3:03**
